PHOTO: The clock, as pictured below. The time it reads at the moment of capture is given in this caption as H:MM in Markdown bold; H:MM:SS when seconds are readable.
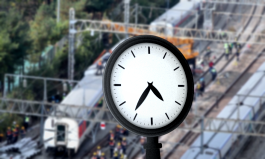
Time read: **4:36**
